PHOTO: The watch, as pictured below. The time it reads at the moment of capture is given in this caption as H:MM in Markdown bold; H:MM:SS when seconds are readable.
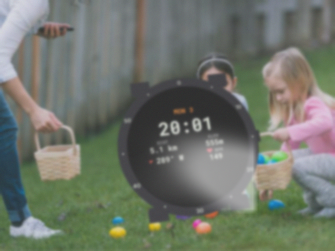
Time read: **20:01**
